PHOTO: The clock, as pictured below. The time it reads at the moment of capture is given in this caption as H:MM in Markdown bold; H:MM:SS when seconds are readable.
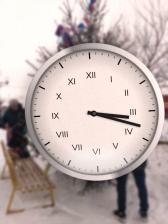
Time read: **3:18**
